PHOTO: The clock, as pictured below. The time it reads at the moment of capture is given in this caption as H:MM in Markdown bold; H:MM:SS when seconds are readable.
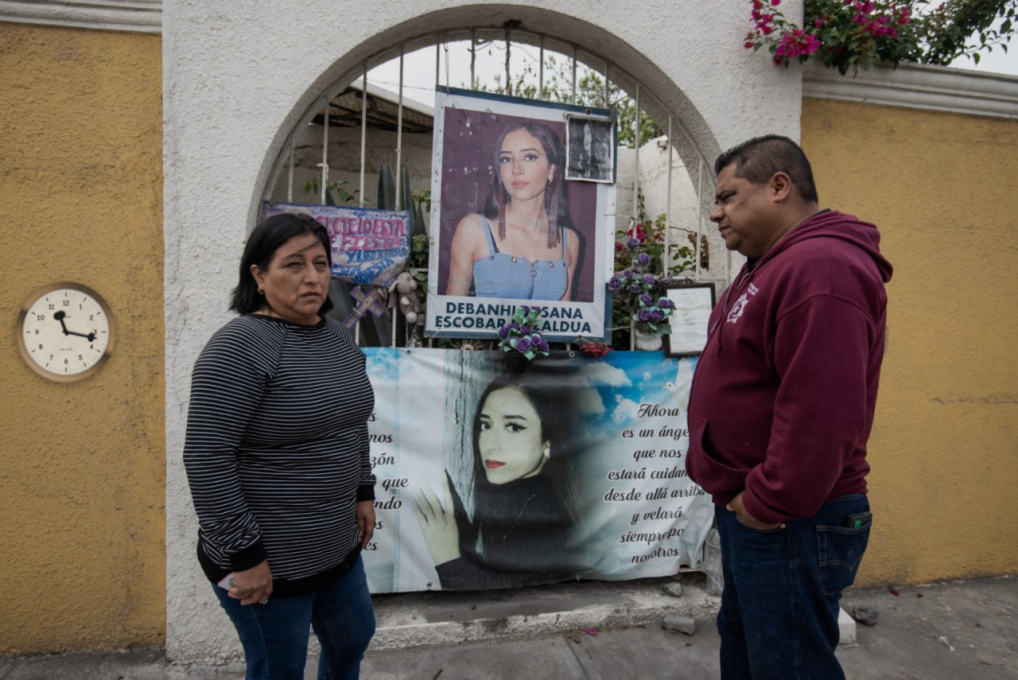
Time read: **11:17**
